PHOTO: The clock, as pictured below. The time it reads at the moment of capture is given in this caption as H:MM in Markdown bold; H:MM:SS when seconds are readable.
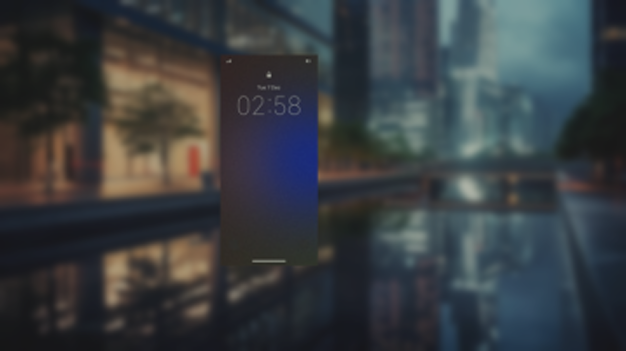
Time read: **2:58**
